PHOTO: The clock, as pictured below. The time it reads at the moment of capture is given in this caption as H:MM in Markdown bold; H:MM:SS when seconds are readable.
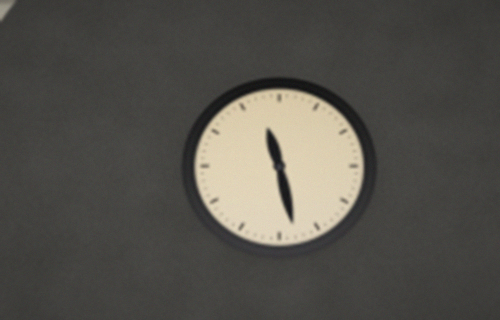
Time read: **11:28**
